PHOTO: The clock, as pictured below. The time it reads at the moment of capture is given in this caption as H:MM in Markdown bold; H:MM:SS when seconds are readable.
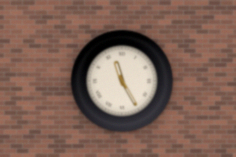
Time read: **11:25**
